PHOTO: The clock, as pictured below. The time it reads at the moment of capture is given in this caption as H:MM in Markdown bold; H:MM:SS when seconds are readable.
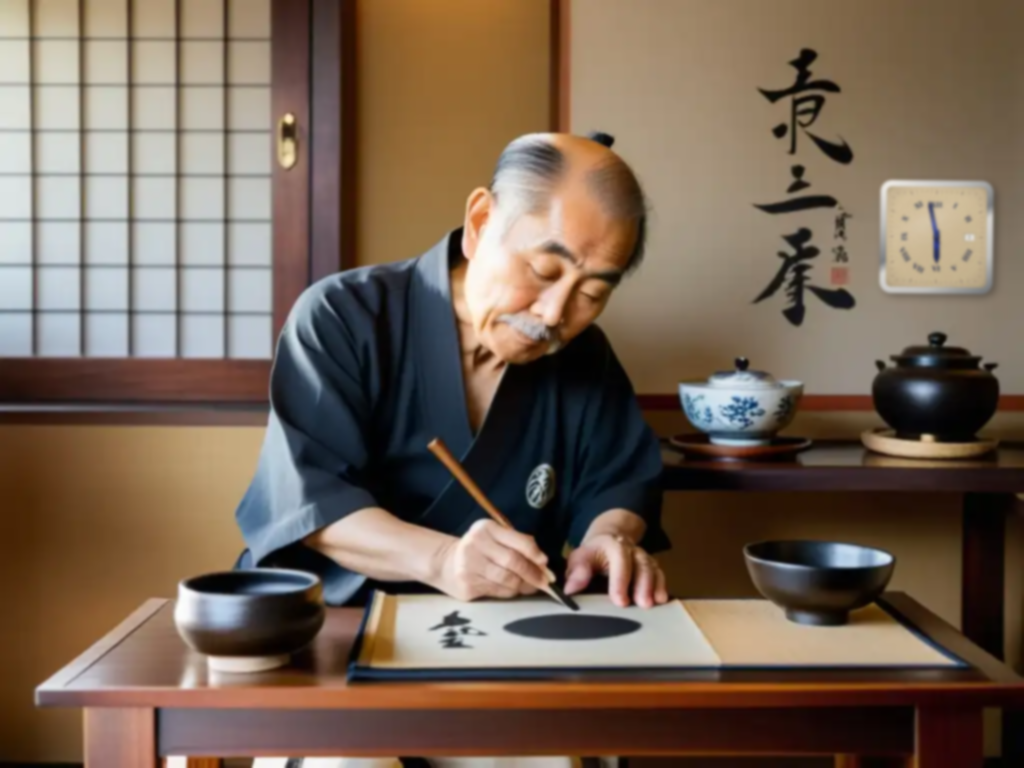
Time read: **5:58**
